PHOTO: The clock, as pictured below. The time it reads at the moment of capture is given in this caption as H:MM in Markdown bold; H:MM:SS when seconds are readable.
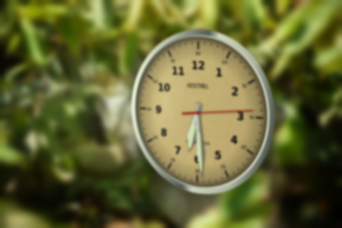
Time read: **6:29:14**
